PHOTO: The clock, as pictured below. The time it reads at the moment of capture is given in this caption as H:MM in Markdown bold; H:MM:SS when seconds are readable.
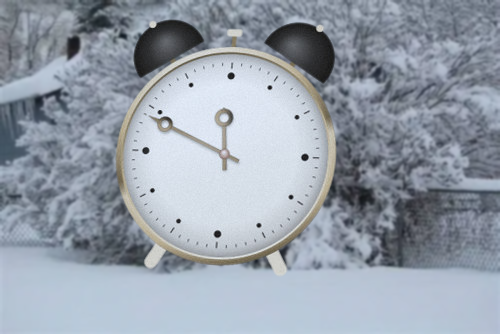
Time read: **11:49**
